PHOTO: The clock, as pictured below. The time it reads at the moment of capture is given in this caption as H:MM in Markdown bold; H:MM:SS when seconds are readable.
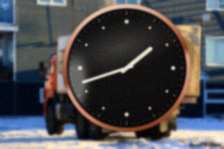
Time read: **1:42**
